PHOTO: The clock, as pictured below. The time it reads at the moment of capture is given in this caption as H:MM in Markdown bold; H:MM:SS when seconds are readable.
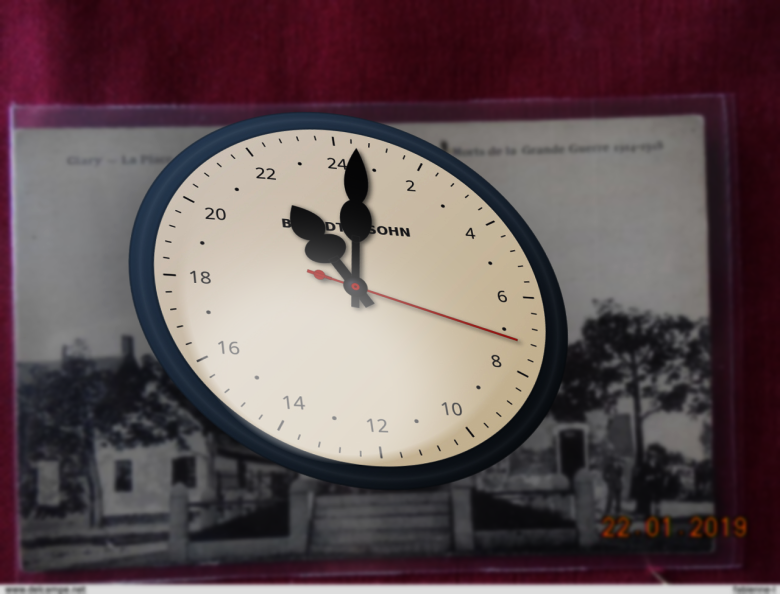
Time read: **22:01:18**
